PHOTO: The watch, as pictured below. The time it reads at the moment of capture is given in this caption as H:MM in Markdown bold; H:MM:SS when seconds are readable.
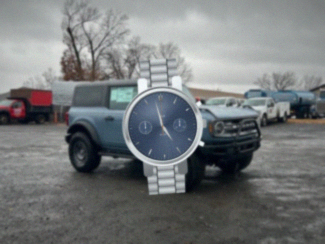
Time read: **4:58**
